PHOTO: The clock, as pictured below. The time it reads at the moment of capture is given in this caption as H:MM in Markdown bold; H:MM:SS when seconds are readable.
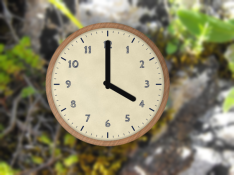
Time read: **4:00**
